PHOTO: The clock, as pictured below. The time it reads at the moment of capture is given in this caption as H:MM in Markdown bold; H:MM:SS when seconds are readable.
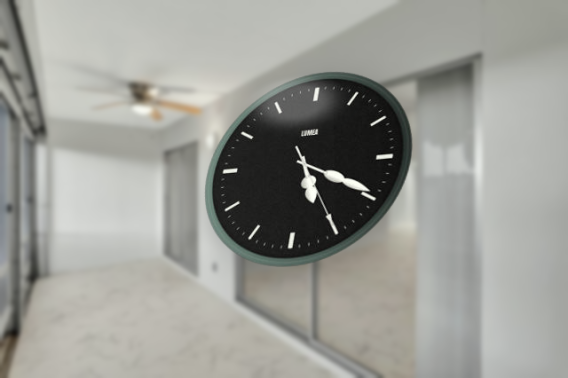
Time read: **5:19:25**
